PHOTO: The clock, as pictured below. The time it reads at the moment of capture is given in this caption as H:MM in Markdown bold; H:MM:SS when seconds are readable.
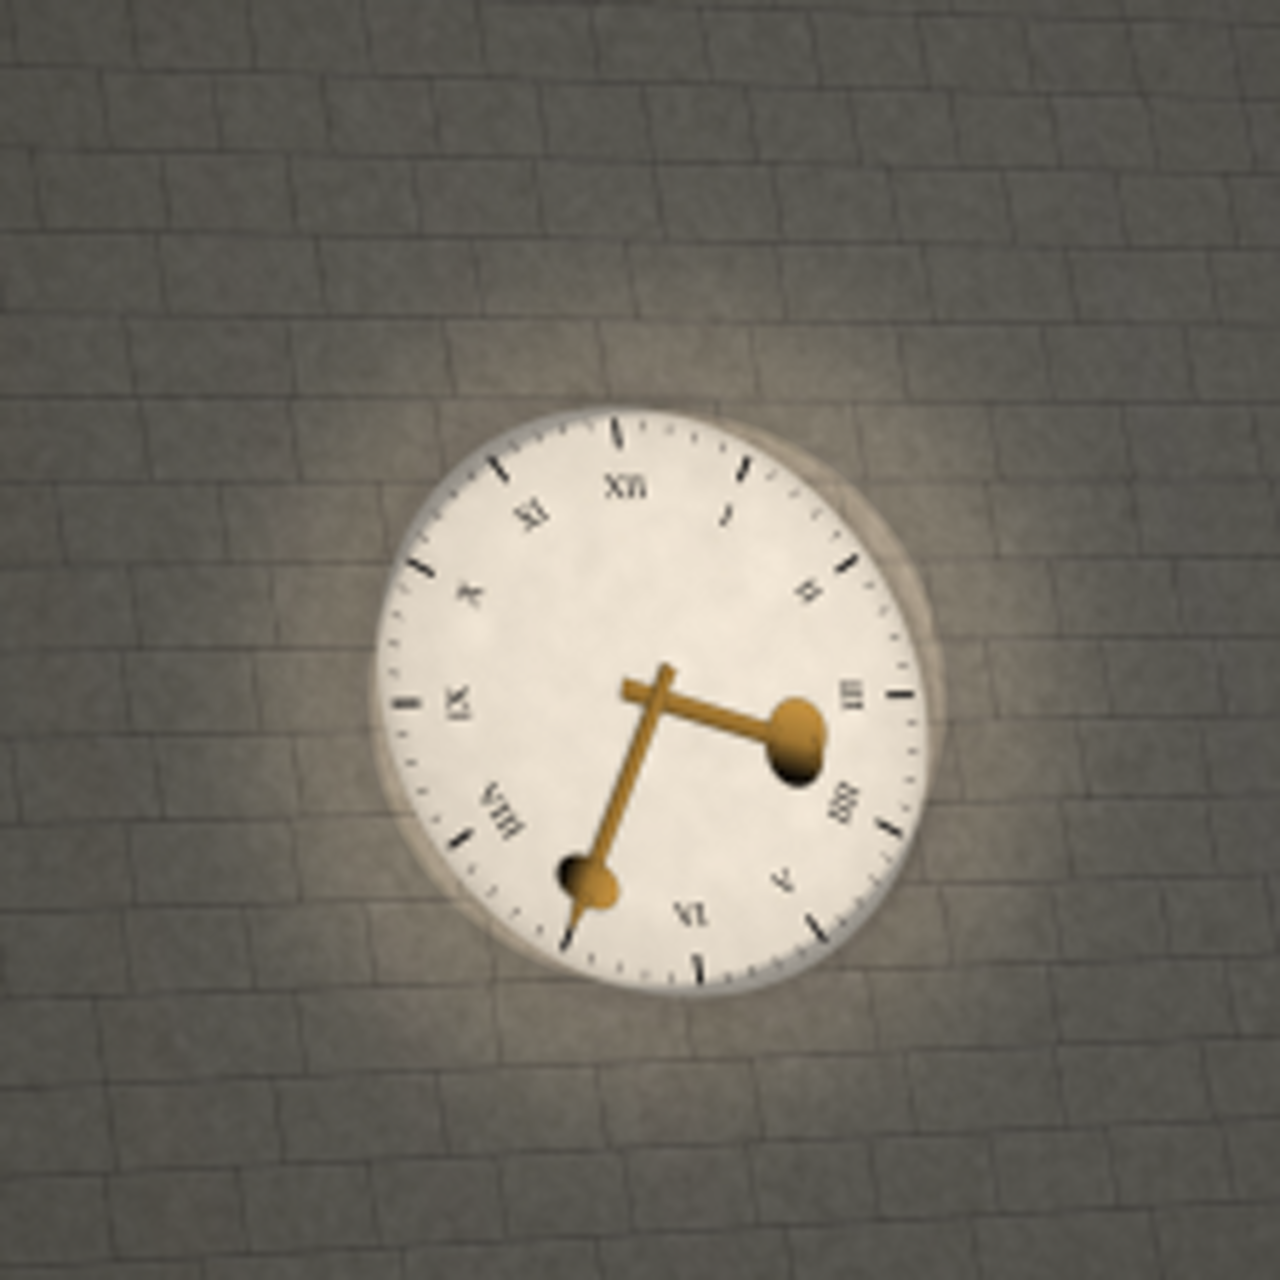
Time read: **3:35**
